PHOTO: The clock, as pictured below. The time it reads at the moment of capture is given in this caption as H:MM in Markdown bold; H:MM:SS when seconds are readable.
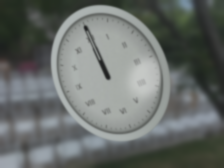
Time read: **12:00**
